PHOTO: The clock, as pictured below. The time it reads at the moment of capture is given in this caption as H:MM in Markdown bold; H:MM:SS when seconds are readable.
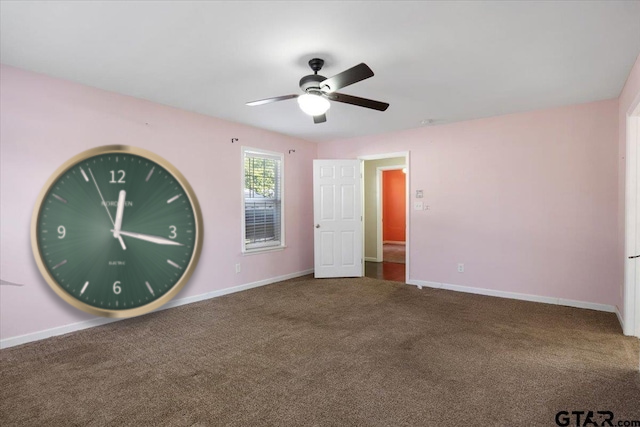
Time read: **12:16:56**
